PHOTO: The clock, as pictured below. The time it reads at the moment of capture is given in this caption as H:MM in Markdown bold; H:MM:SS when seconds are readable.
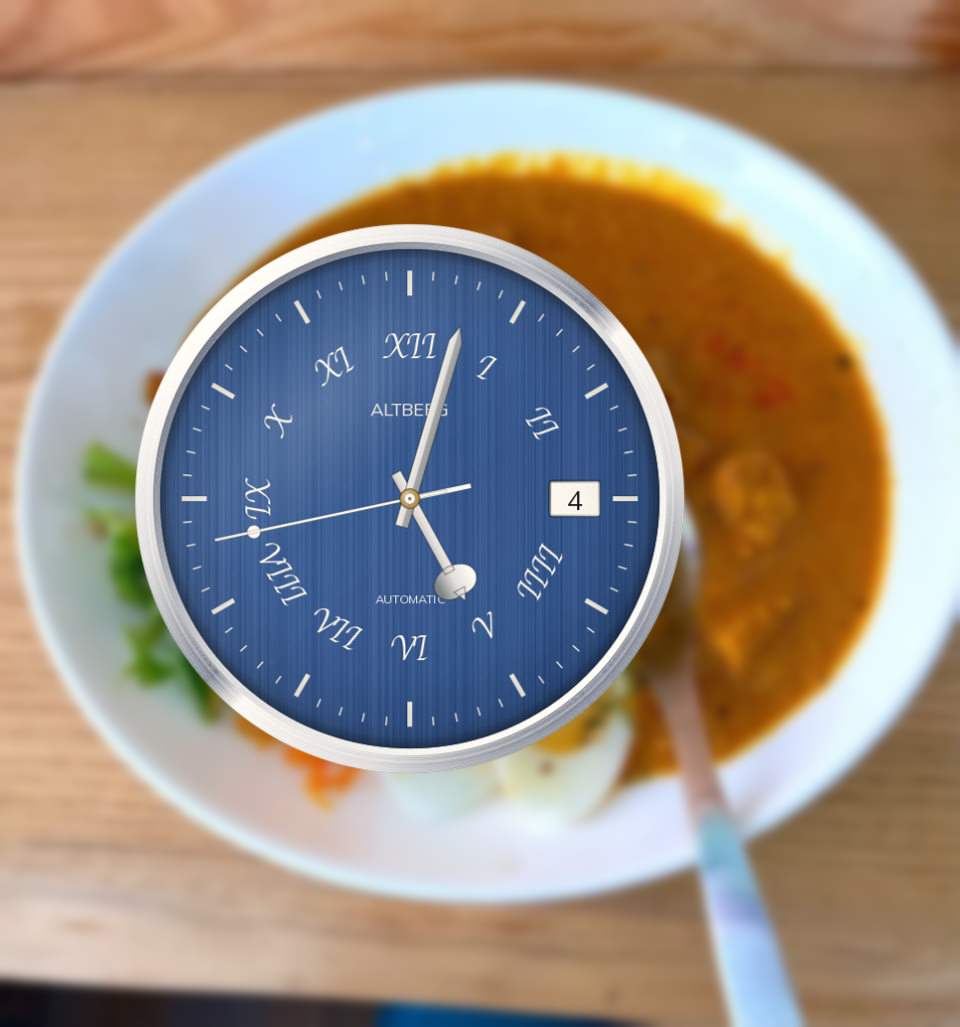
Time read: **5:02:43**
